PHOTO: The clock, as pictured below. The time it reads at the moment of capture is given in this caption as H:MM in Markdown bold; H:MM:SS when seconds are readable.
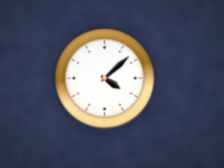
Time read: **4:08**
